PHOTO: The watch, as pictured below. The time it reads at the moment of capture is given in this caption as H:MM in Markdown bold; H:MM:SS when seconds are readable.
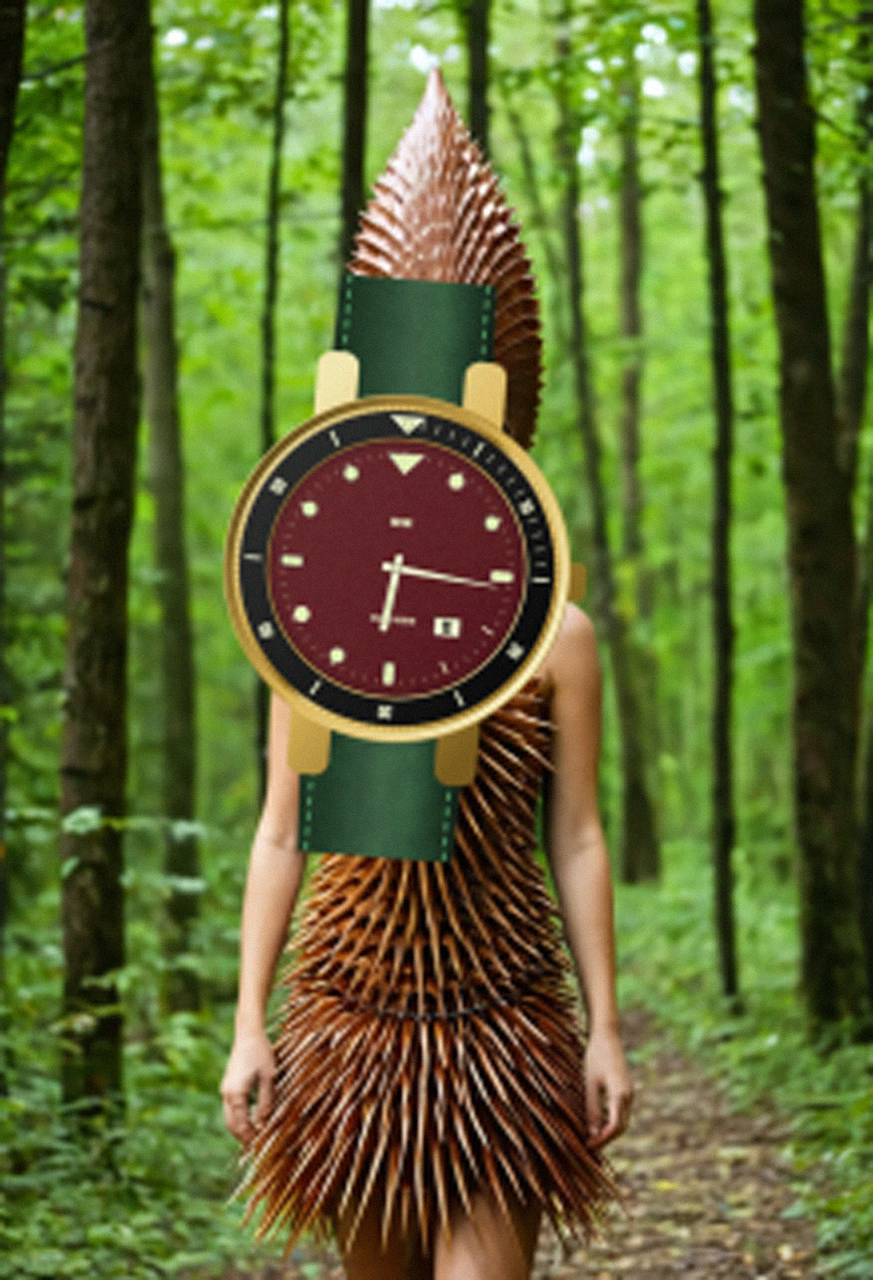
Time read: **6:16**
